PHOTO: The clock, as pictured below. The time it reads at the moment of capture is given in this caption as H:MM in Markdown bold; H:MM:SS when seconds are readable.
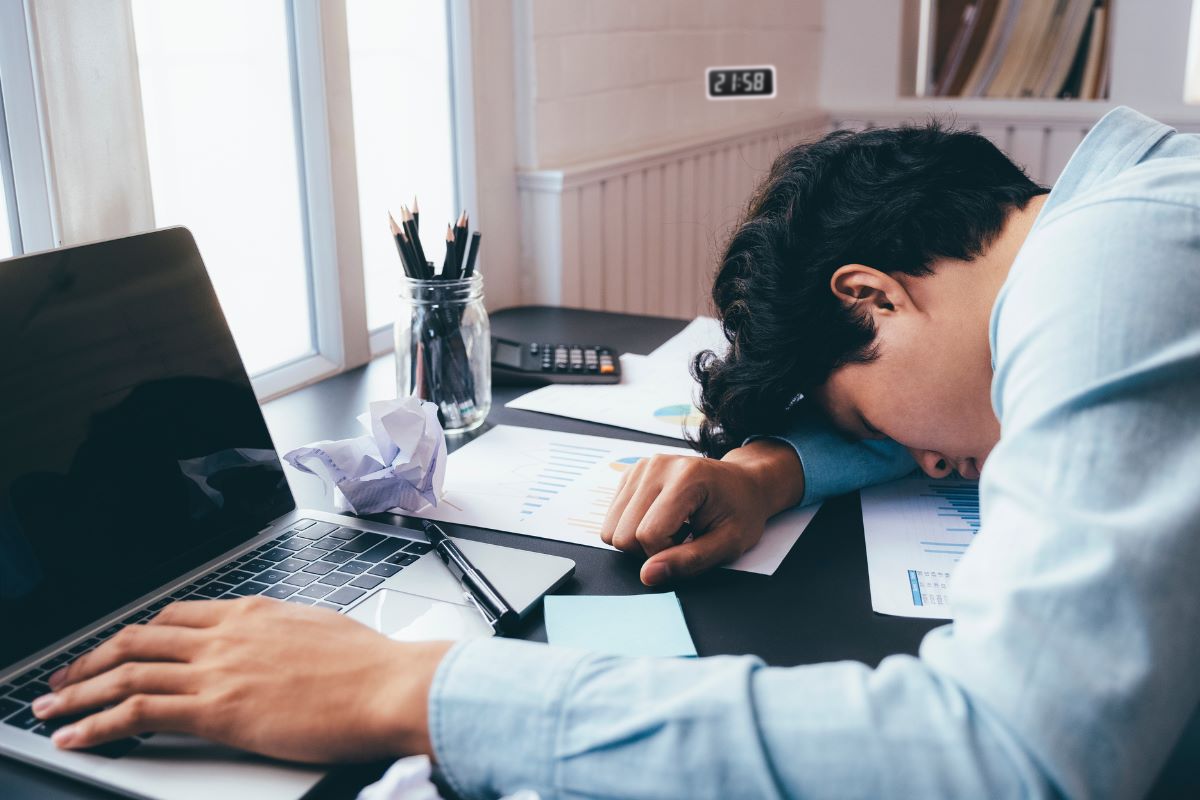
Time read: **21:58**
